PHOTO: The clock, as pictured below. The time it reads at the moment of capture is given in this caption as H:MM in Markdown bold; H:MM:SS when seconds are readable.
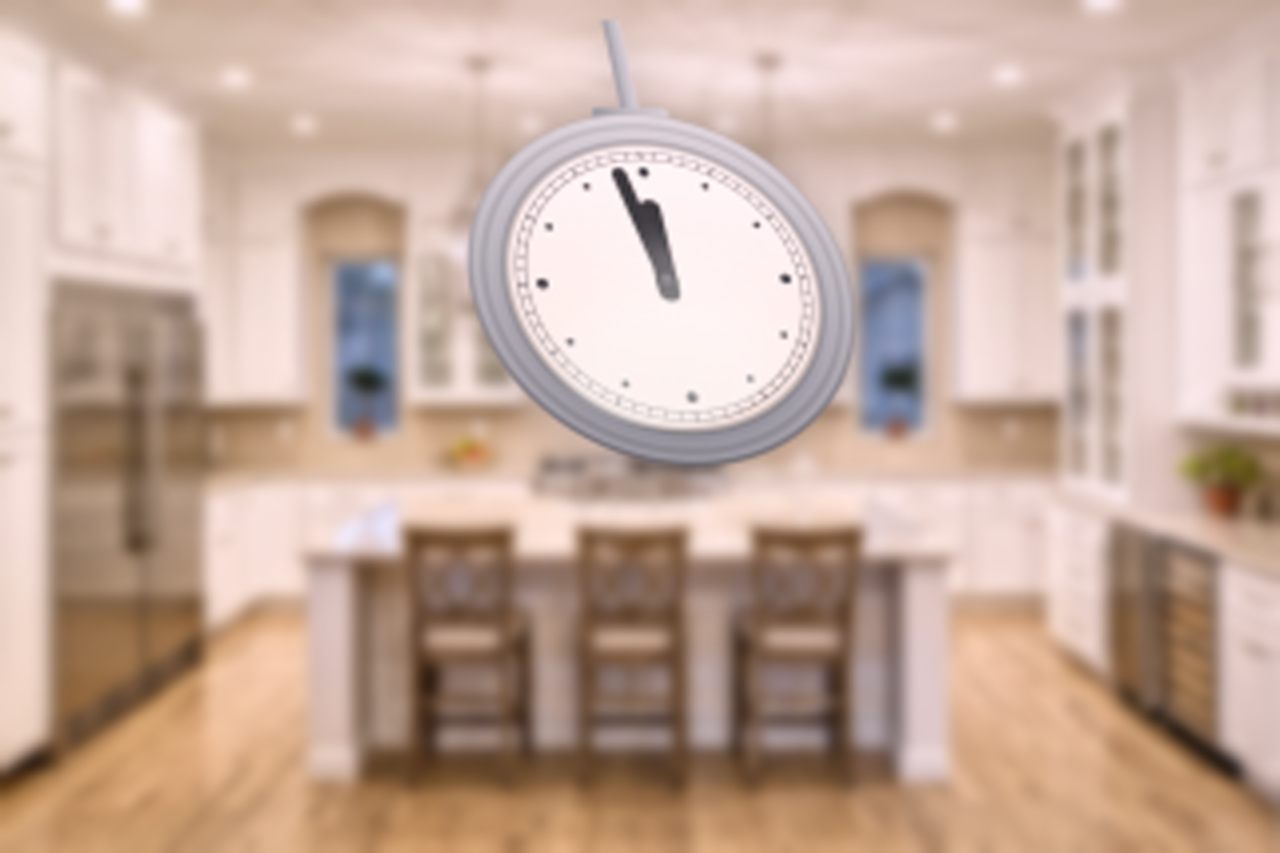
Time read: **11:58**
